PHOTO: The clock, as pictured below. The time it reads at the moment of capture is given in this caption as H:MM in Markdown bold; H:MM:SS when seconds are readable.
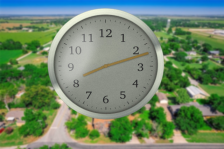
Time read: **8:12**
